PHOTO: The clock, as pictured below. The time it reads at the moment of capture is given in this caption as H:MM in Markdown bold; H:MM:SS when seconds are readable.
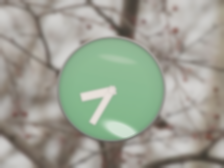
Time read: **8:35**
